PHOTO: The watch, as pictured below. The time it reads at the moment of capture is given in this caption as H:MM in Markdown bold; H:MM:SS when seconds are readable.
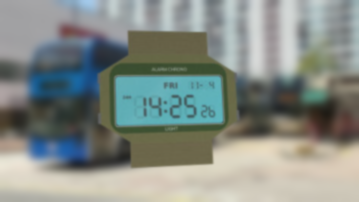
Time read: **14:25:26**
